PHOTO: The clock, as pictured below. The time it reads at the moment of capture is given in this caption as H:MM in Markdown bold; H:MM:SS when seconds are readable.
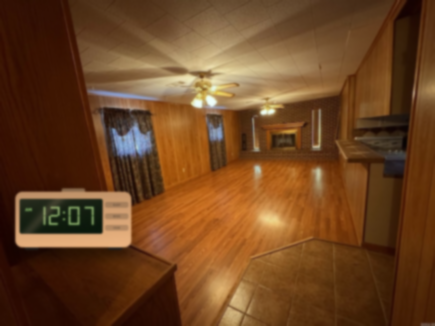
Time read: **12:07**
